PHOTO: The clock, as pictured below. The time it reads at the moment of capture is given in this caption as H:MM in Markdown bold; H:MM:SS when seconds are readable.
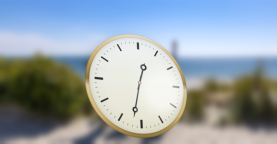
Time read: **12:32**
